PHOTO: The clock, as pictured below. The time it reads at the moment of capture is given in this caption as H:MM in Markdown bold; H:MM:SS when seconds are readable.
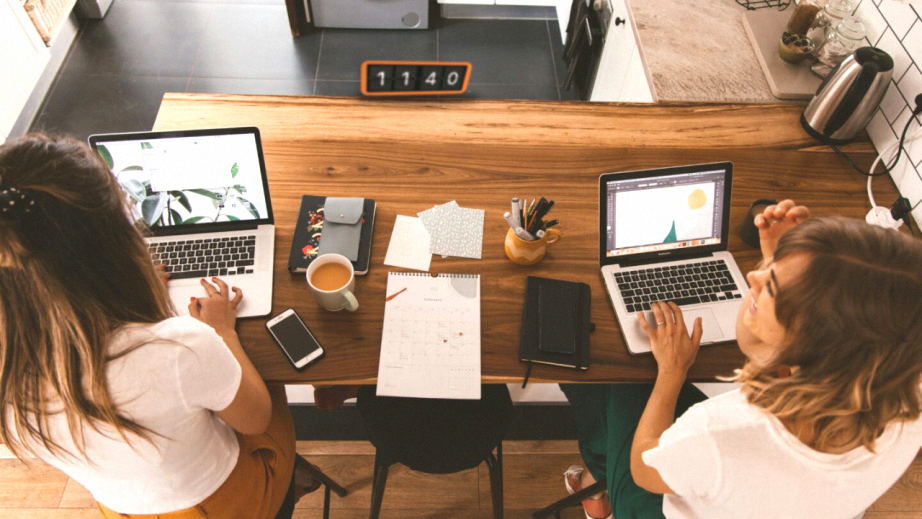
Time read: **11:40**
